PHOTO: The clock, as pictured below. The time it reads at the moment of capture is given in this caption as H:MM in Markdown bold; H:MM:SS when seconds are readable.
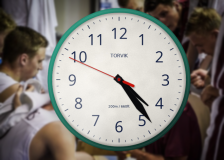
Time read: **4:23:49**
